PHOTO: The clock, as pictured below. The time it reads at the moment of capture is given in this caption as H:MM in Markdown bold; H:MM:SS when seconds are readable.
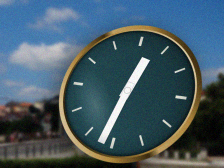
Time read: **12:32**
